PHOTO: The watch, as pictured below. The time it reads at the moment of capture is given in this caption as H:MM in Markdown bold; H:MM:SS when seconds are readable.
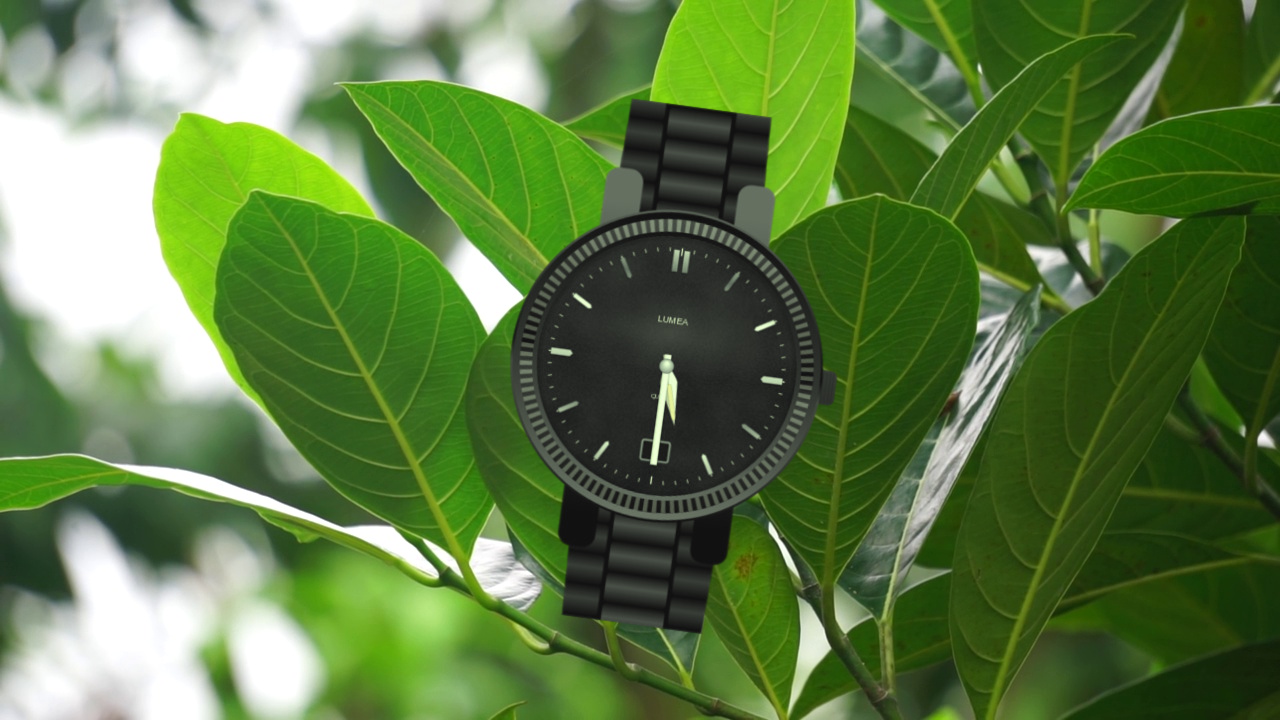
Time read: **5:30**
